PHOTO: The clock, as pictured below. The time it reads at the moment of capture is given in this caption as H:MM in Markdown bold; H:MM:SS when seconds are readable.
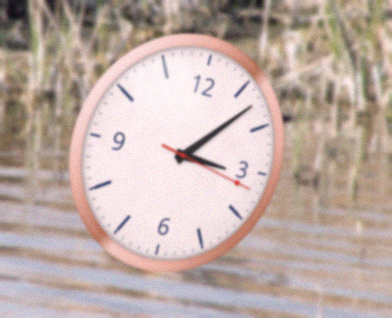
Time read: **3:07:17**
